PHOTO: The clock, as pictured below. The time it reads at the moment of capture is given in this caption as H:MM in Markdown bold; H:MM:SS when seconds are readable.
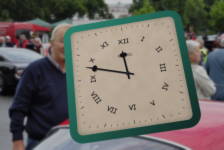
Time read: **11:48**
